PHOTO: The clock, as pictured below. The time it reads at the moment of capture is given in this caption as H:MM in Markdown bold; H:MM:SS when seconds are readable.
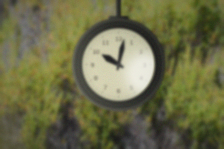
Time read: **10:02**
